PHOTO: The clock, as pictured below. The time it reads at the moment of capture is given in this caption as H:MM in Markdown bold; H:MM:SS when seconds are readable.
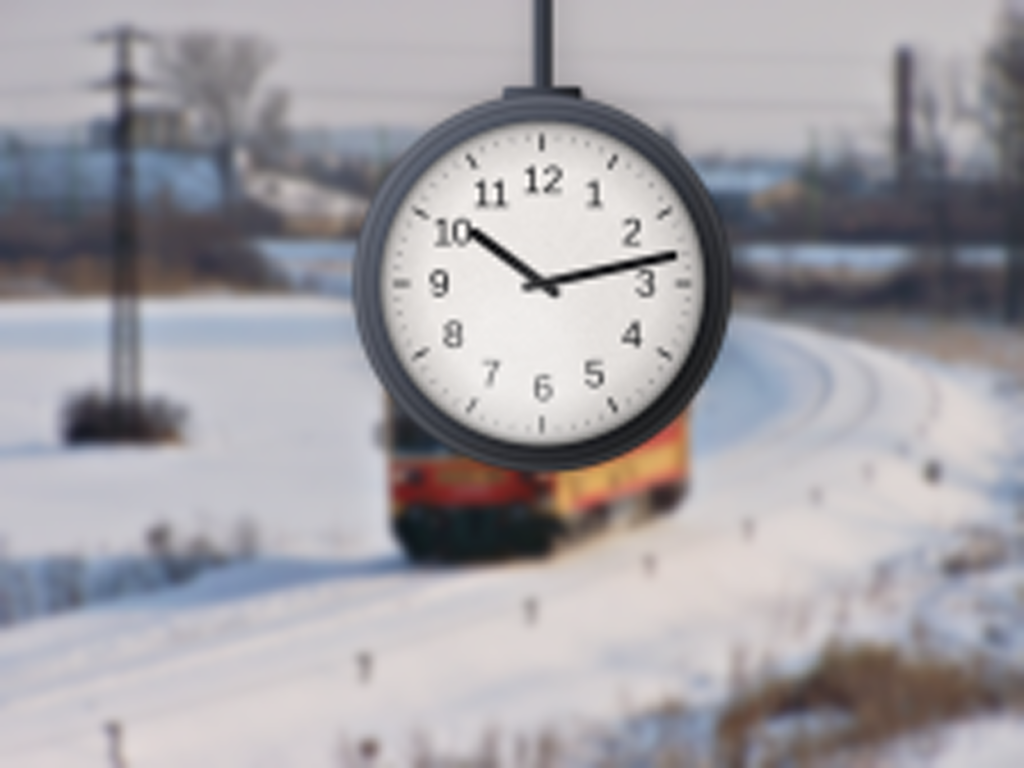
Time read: **10:13**
